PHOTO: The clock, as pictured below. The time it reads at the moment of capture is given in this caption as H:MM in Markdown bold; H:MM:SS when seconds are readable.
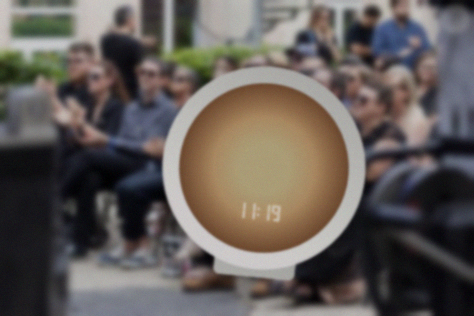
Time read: **11:19**
